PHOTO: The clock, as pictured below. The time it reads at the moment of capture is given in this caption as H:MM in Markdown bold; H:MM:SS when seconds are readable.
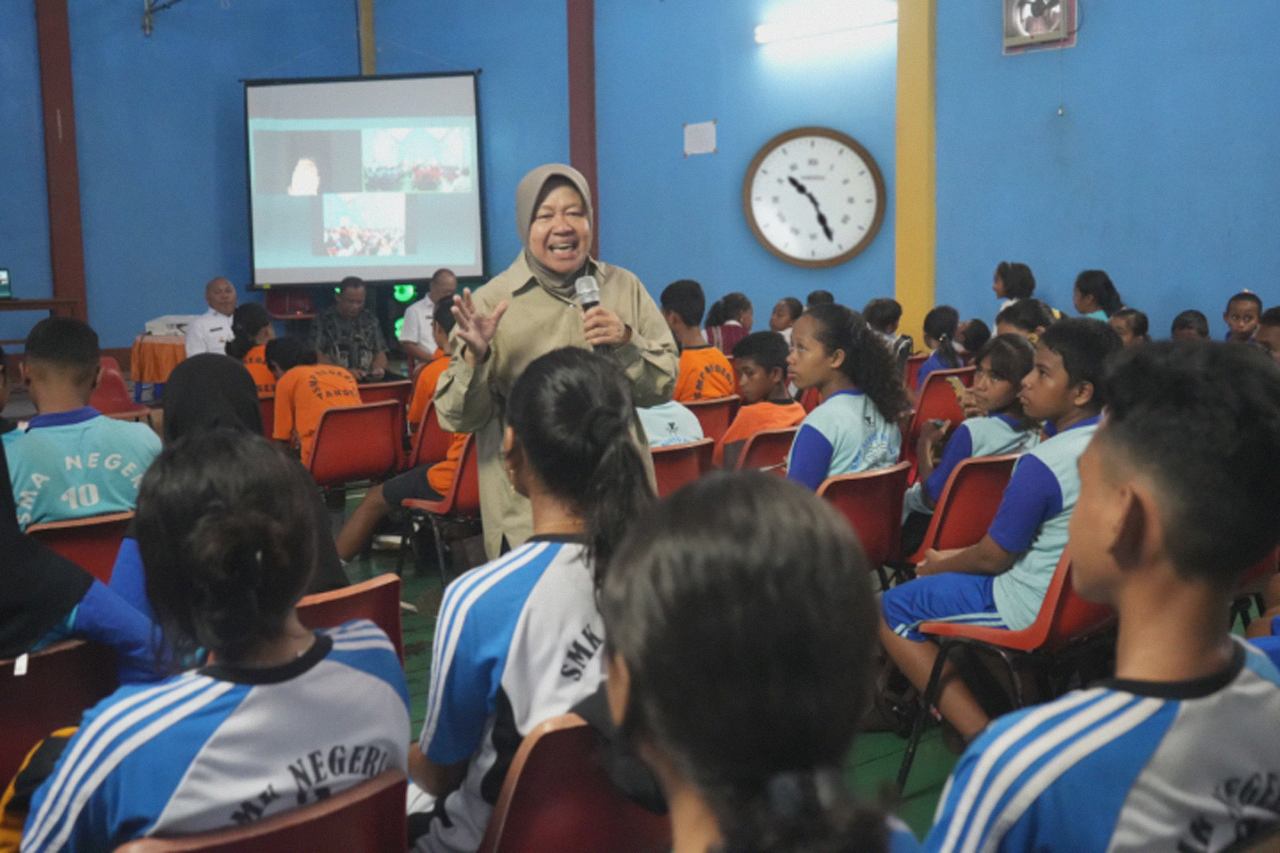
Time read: **10:26**
